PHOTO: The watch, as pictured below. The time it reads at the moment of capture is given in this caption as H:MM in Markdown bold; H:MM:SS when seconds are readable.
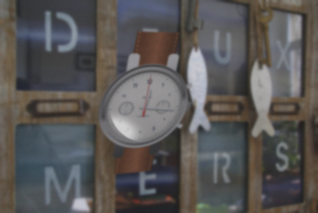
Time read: **12:16**
